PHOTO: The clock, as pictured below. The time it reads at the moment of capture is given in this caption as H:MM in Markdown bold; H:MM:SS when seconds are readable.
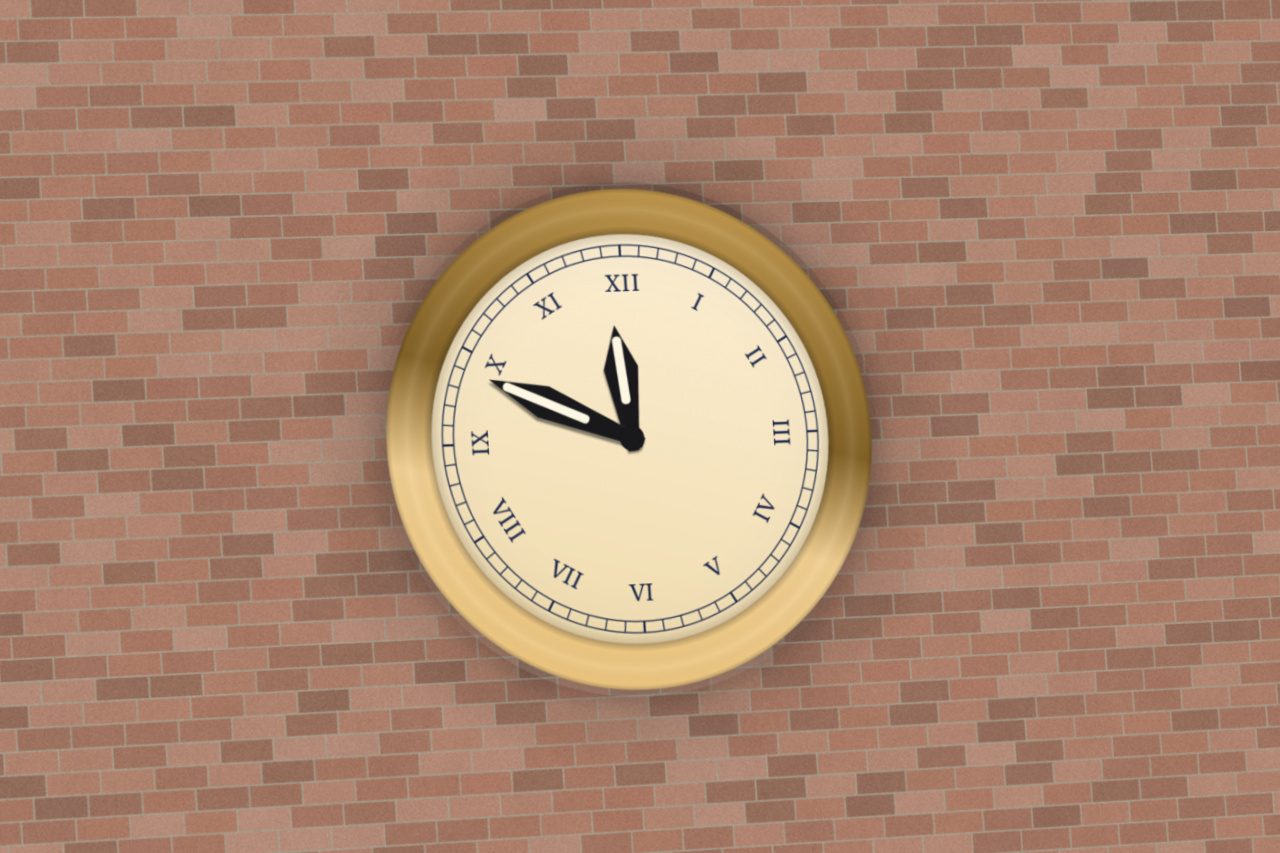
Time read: **11:49**
